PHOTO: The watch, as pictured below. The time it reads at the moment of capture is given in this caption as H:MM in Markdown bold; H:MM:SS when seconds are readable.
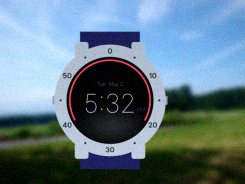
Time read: **5:32**
